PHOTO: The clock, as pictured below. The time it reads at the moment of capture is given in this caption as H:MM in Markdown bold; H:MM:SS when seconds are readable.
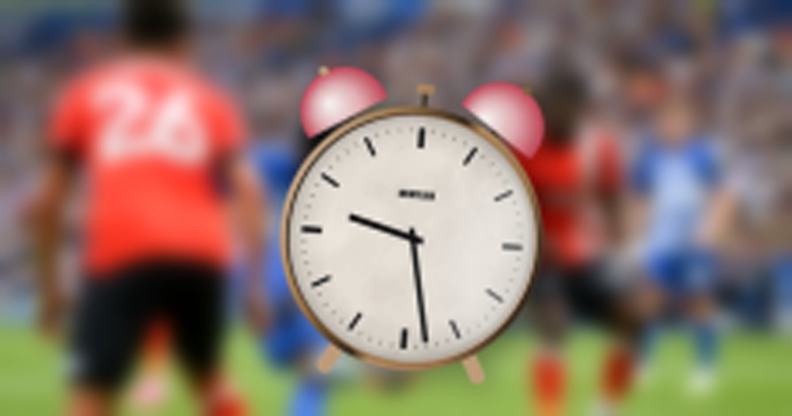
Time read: **9:28**
